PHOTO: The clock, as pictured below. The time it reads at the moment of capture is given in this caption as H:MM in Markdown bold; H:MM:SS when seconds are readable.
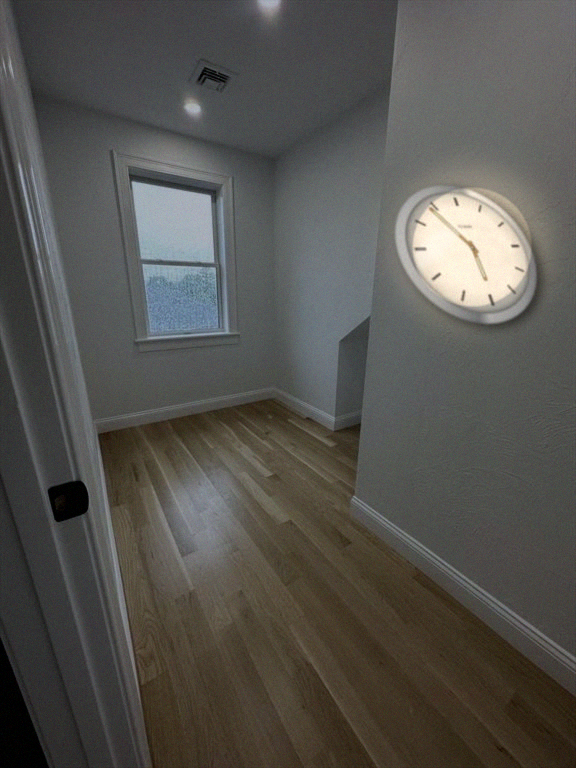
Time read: **5:54**
